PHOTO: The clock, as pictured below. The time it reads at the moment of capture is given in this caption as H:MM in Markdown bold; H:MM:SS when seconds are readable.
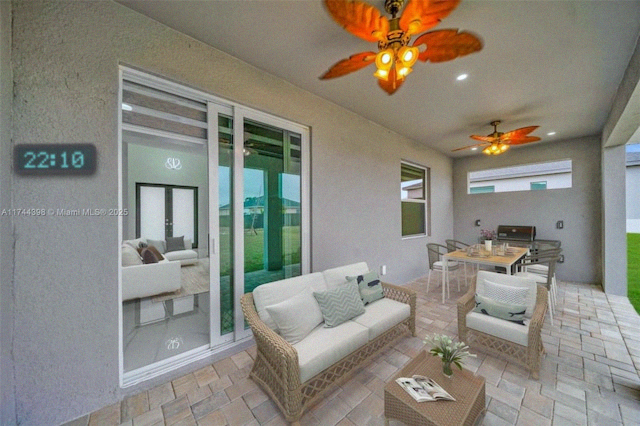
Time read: **22:10**
